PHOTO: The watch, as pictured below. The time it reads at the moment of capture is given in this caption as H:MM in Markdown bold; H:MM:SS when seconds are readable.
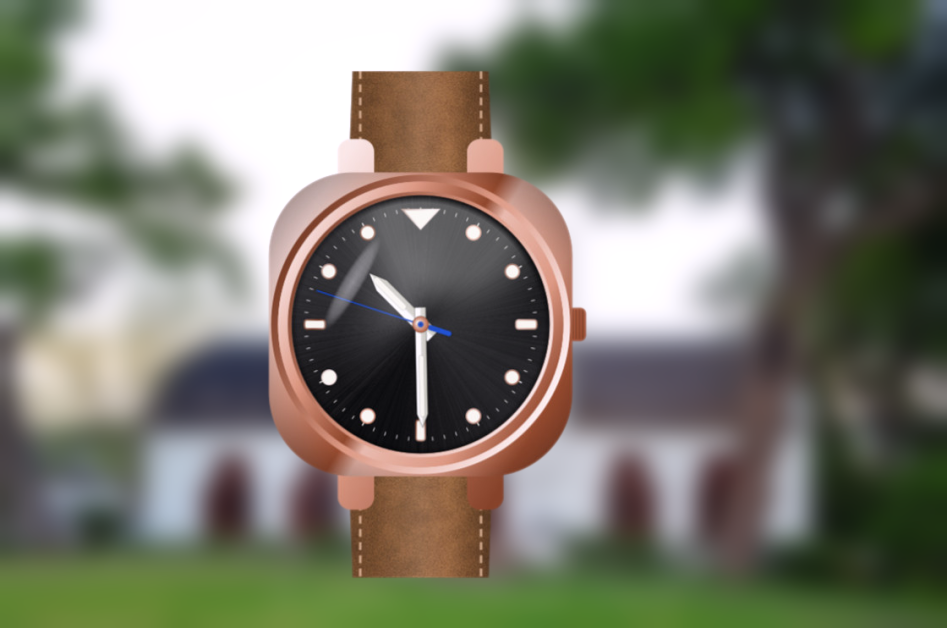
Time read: **10:29:48**
